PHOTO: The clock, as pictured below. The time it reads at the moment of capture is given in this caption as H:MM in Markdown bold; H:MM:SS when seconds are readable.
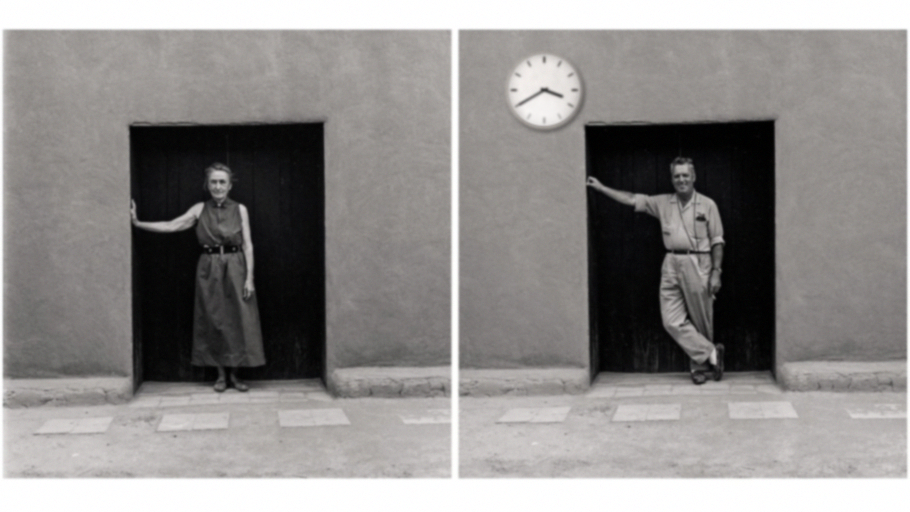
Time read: **3:40**
